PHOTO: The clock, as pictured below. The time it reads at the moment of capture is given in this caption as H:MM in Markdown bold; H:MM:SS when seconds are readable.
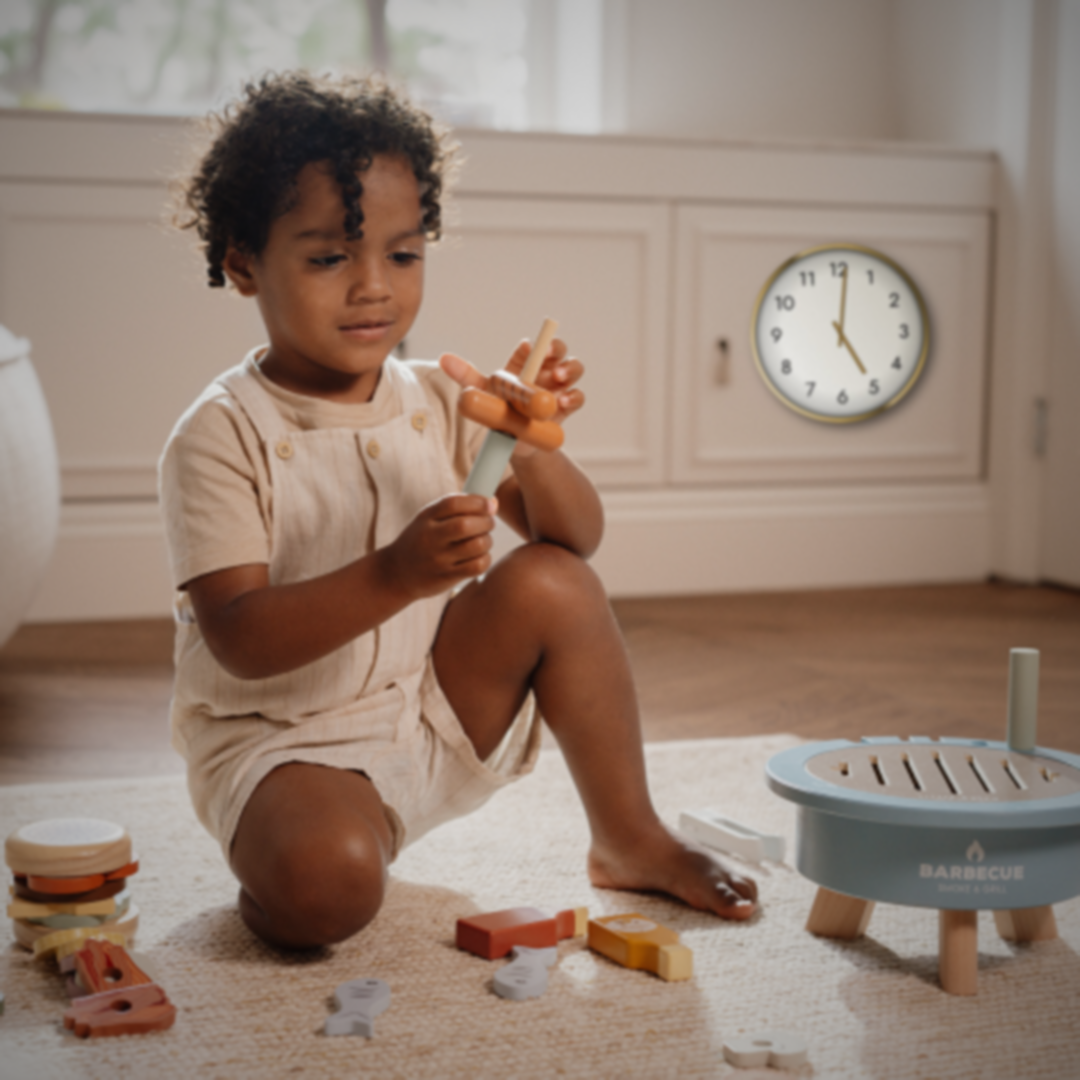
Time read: **5:01**
